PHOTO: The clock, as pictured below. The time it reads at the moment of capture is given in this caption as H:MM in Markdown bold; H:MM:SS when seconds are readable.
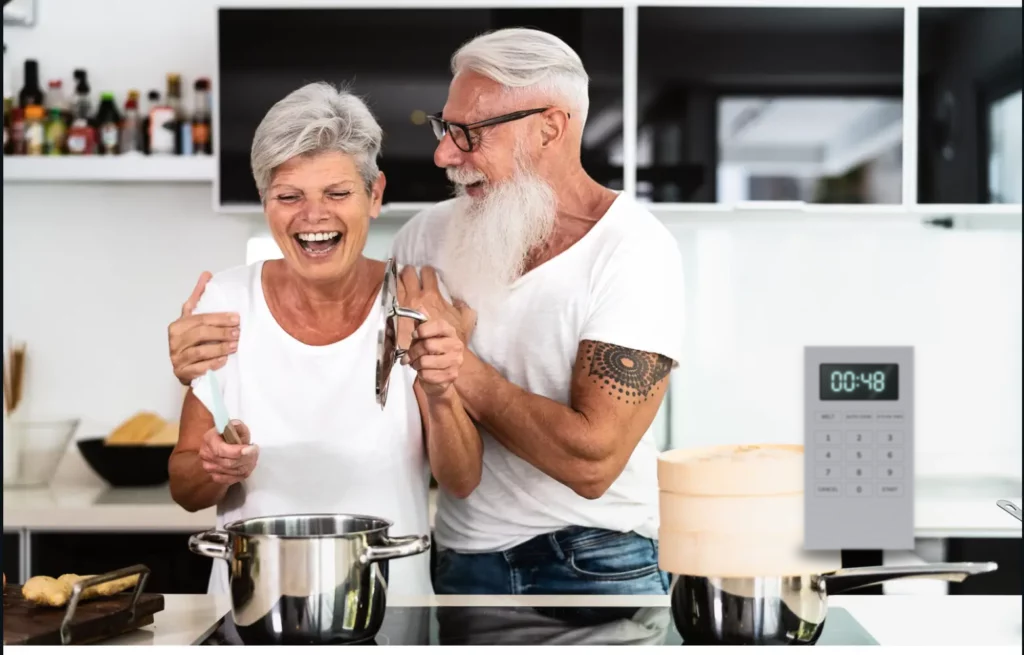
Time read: **0:48**
